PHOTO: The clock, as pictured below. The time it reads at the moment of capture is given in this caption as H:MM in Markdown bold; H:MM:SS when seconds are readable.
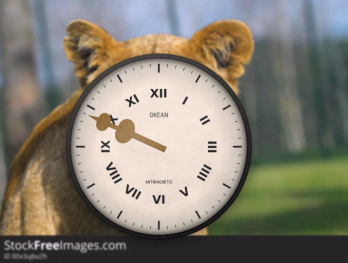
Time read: **9:49**
